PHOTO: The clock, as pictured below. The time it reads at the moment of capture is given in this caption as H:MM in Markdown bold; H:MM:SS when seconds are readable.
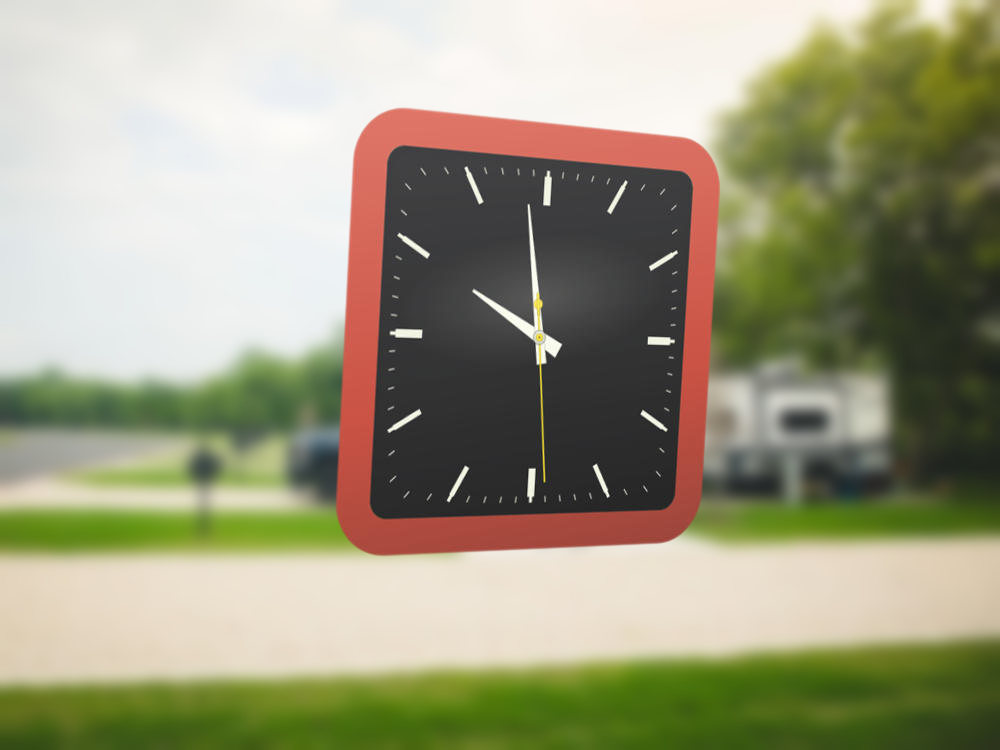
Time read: **9:58:29**
